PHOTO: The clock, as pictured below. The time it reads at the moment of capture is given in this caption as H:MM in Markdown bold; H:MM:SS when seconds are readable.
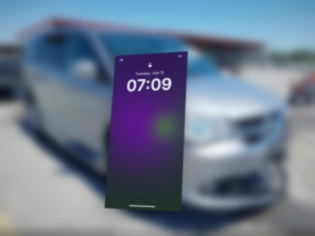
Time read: **7:09**
